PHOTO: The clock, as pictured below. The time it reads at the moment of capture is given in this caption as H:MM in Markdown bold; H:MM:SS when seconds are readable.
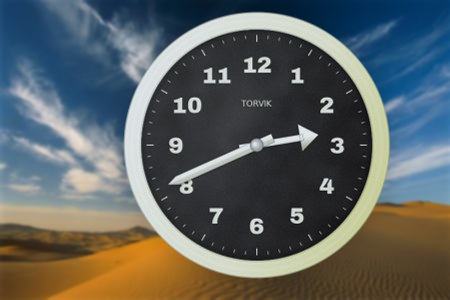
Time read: **2:41**
